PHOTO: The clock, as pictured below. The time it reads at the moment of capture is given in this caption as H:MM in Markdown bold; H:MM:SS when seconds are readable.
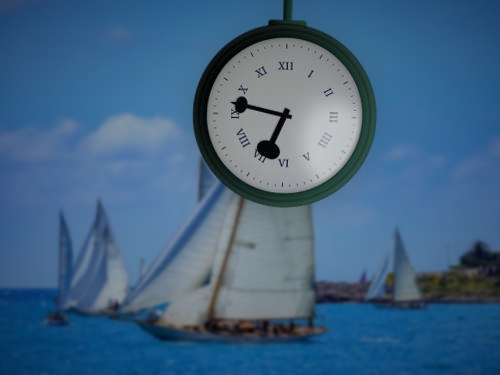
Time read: **6:47**
